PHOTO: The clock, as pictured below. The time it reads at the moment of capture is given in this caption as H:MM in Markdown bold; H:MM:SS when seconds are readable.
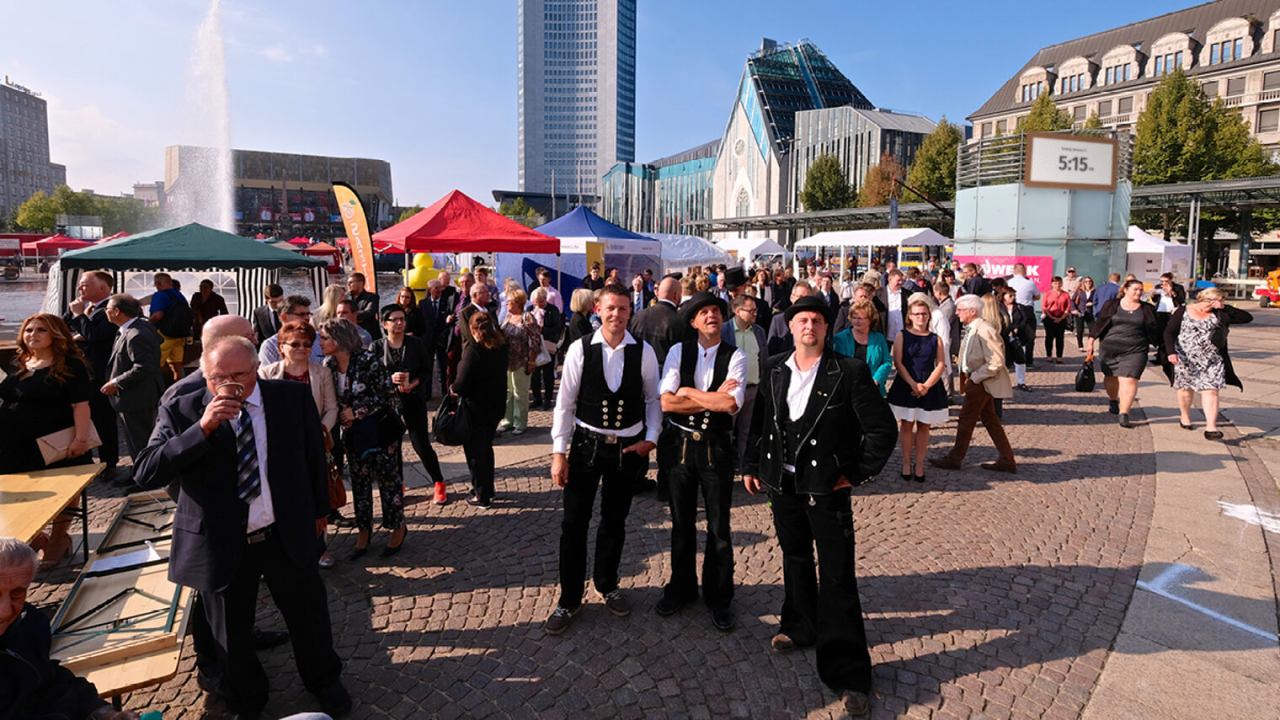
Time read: **5:15**
